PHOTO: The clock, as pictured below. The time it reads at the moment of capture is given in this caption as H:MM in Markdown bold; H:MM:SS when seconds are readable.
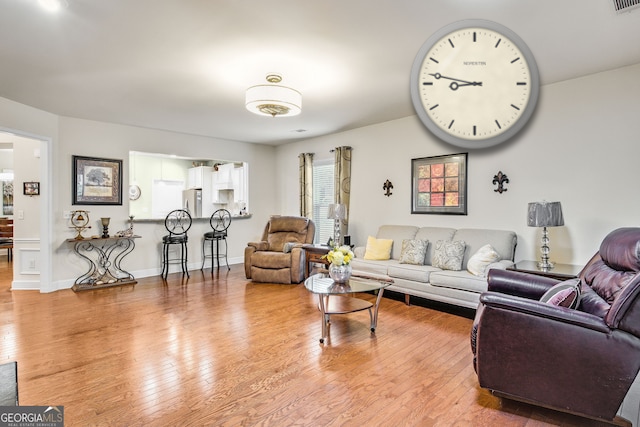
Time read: **8:47**
